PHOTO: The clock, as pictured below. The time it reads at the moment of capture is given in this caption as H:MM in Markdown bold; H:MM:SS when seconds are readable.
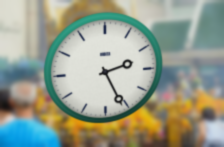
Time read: **2:26**
